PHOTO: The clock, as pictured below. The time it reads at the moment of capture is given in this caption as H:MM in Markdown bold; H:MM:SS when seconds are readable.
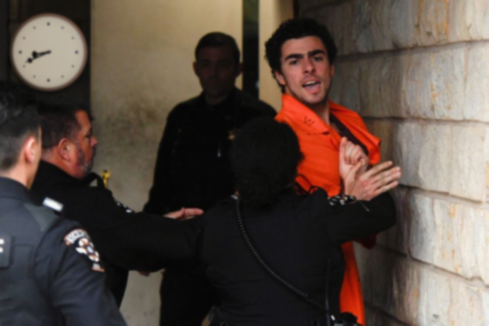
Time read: **8:41**
